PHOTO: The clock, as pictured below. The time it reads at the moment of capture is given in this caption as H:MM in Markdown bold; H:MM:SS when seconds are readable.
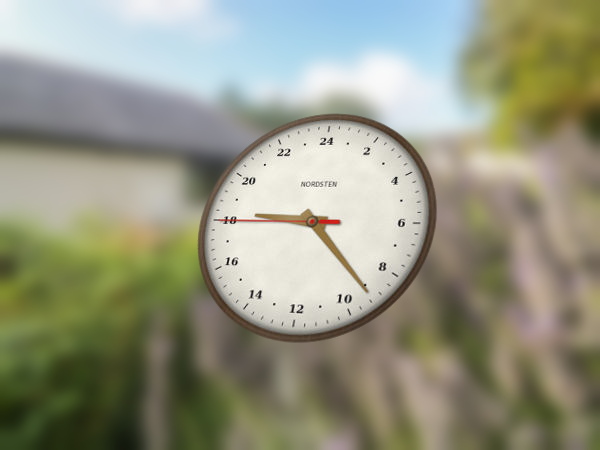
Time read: **18:22:45**
